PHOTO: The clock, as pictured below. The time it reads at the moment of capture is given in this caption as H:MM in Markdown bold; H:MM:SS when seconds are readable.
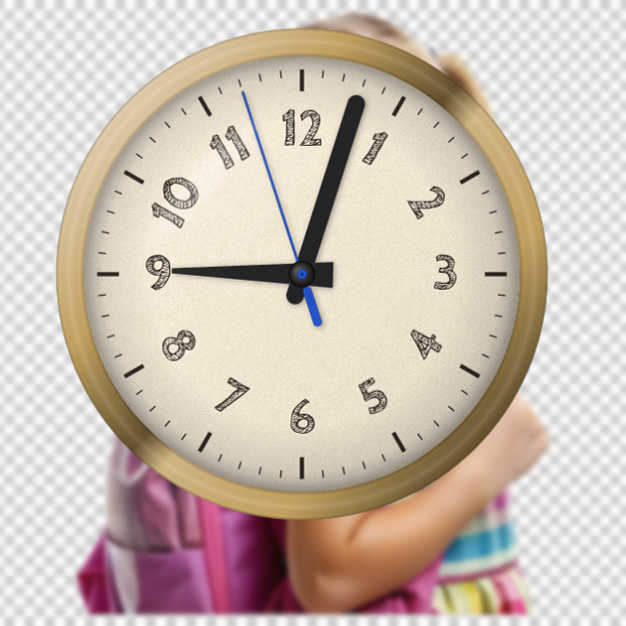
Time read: **9:02:57**
